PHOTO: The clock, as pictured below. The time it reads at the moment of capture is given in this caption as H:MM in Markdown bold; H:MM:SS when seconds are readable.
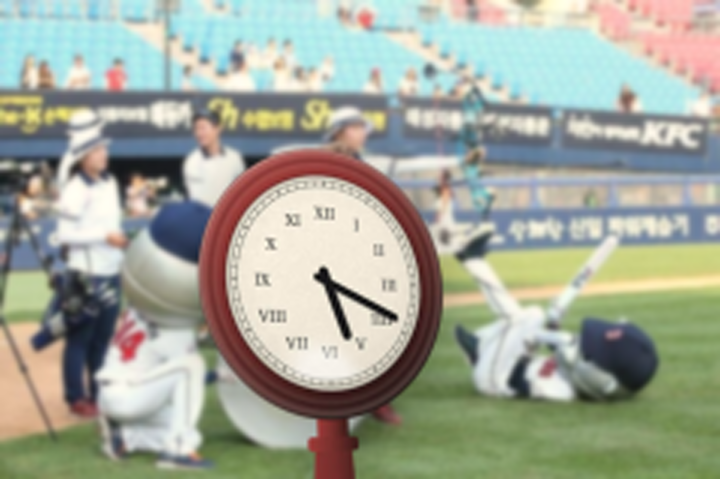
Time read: **5:19**
